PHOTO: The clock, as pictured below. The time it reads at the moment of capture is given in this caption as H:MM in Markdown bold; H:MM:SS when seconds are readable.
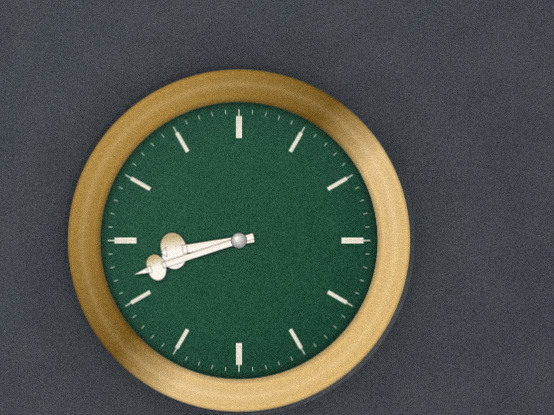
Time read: **8:42**
